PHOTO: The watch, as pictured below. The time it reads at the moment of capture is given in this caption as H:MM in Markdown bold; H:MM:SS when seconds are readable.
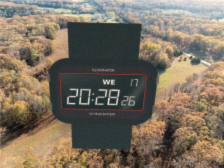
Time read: **20:28:26**
